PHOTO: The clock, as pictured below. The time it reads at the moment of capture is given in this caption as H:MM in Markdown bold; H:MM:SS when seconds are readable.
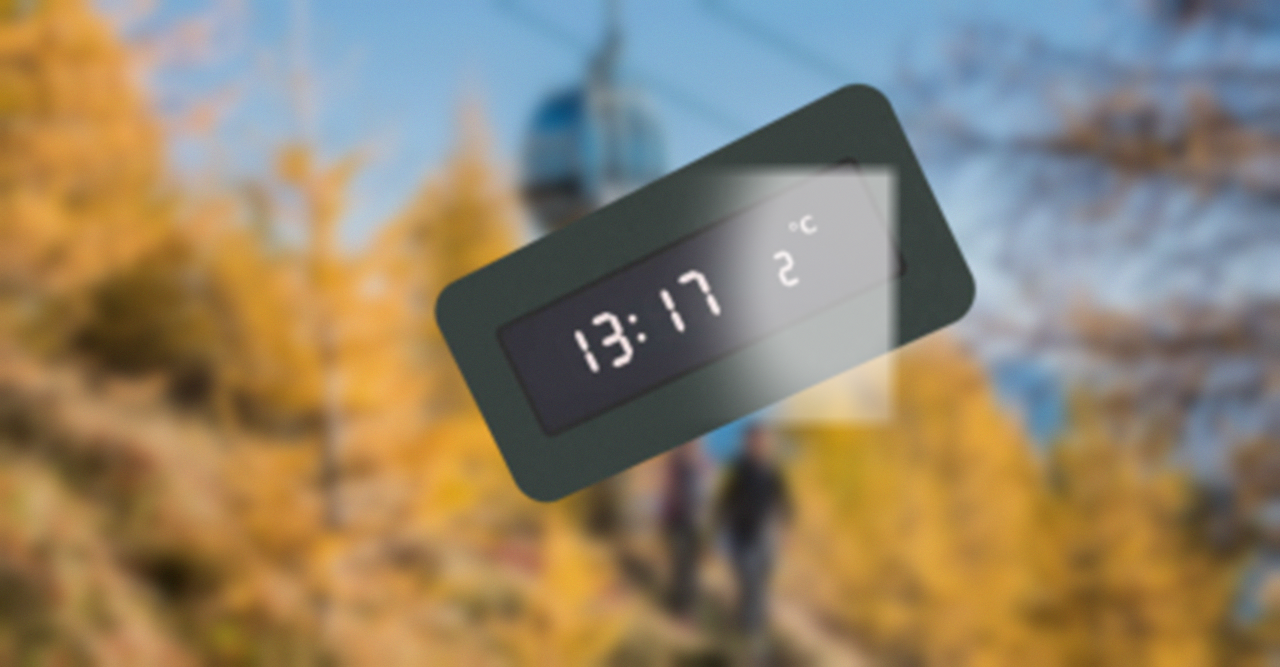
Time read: **13:17**
